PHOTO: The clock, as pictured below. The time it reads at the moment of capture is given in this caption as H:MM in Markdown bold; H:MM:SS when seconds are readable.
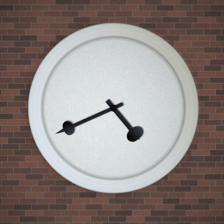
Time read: **4:41**
